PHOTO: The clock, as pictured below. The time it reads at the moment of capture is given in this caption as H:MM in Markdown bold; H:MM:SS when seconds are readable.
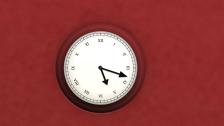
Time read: **5:18**
